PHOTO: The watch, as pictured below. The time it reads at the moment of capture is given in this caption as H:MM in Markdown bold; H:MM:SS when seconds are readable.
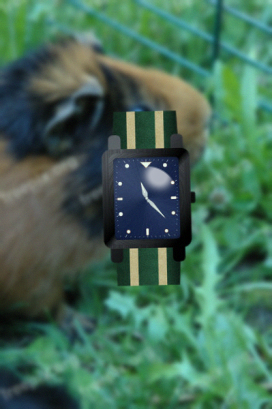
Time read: **11:23**
